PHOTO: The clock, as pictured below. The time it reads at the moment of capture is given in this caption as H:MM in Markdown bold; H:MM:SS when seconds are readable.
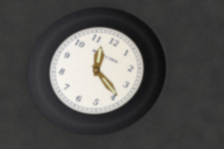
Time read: **11:19**
